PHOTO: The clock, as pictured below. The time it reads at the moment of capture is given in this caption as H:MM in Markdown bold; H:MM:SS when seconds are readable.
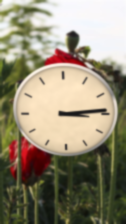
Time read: **3:14**
